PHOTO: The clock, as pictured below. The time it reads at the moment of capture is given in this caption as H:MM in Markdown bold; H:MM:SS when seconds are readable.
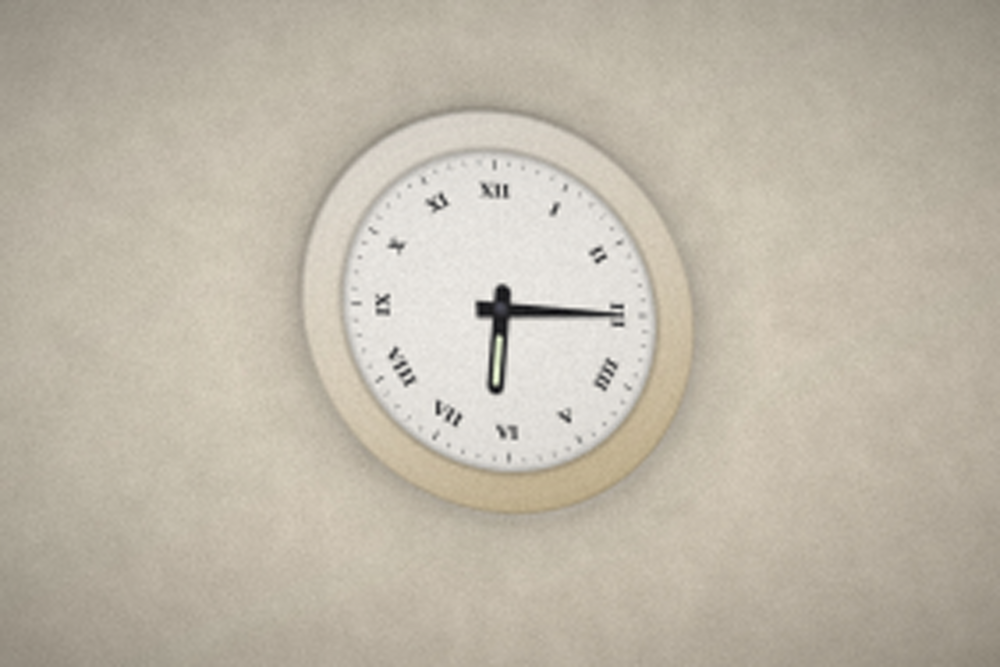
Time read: **6:15**
